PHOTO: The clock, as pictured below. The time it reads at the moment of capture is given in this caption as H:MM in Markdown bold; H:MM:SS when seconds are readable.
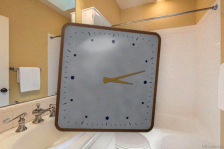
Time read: **3:12**
